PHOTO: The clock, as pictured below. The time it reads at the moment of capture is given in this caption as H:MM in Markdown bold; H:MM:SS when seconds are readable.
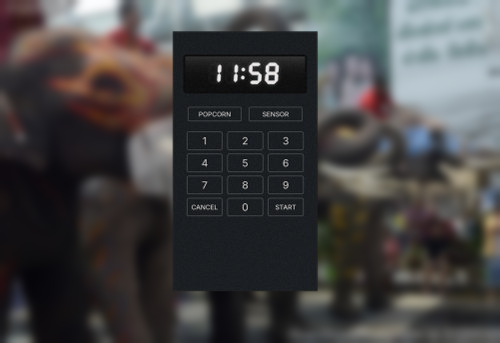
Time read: **11:58**
